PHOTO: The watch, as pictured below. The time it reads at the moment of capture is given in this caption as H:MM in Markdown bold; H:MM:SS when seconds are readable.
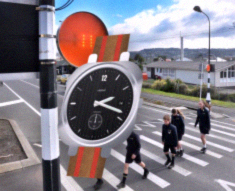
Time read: **2:18**
